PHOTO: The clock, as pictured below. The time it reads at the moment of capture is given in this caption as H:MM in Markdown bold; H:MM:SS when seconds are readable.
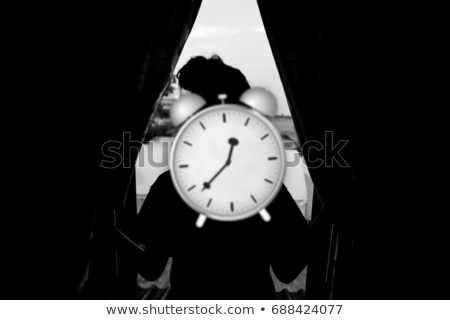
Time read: **12:38**
